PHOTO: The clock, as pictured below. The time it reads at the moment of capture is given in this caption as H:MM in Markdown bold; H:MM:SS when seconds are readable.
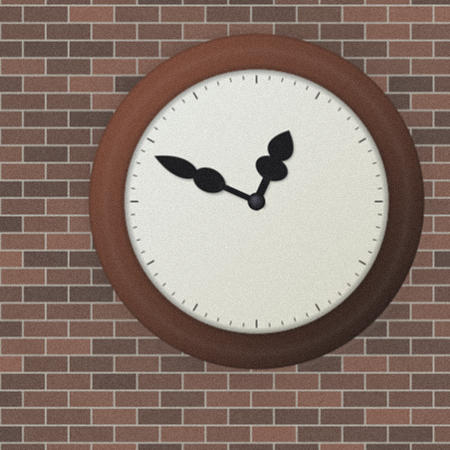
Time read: **12:49**
